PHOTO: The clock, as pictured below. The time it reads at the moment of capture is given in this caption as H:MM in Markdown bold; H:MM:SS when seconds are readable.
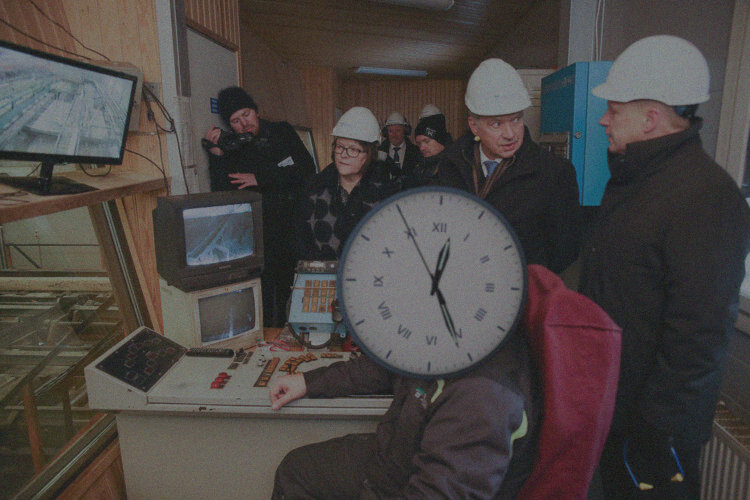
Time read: **12:25:55**
